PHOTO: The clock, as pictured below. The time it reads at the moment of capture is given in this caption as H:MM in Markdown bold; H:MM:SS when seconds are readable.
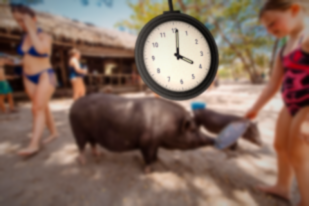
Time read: **4:01**
